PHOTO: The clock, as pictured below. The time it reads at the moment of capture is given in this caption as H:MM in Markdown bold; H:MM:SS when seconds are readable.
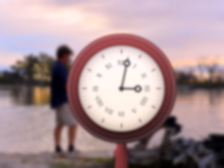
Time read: **3:02**
